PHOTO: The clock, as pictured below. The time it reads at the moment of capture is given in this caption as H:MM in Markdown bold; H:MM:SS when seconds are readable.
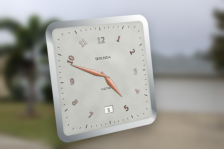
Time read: **4:49**
